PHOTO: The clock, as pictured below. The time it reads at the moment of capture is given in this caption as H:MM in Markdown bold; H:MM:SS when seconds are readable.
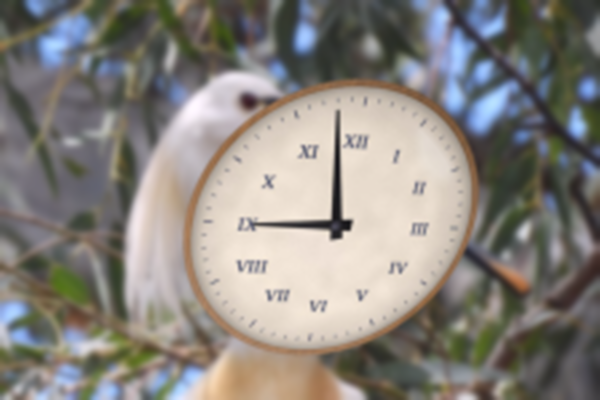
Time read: **8:58**
